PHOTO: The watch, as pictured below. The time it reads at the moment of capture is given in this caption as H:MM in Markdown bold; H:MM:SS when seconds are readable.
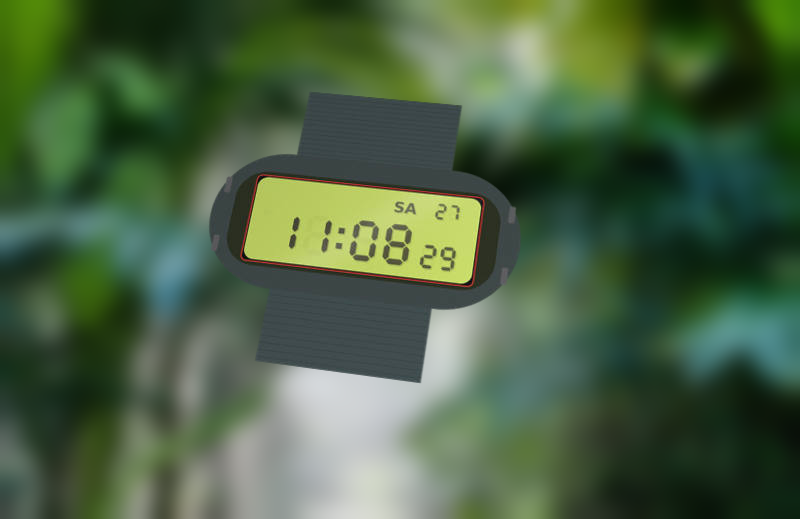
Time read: **11:08:29**
